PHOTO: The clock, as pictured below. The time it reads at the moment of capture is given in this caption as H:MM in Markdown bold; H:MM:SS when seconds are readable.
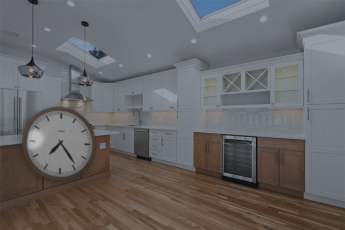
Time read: **7:24**
